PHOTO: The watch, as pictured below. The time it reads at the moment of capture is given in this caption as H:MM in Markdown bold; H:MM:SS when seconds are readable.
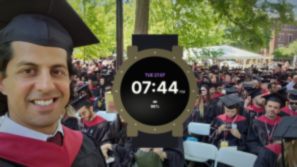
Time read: **7:44**
